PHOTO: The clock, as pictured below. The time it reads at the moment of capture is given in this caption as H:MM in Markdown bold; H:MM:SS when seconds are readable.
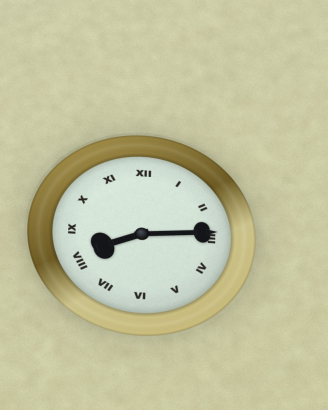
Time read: **8:14**
